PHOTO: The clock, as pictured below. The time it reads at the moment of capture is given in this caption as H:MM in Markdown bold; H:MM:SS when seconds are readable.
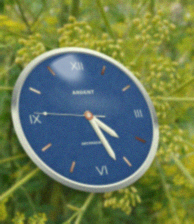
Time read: **4:26:46**
